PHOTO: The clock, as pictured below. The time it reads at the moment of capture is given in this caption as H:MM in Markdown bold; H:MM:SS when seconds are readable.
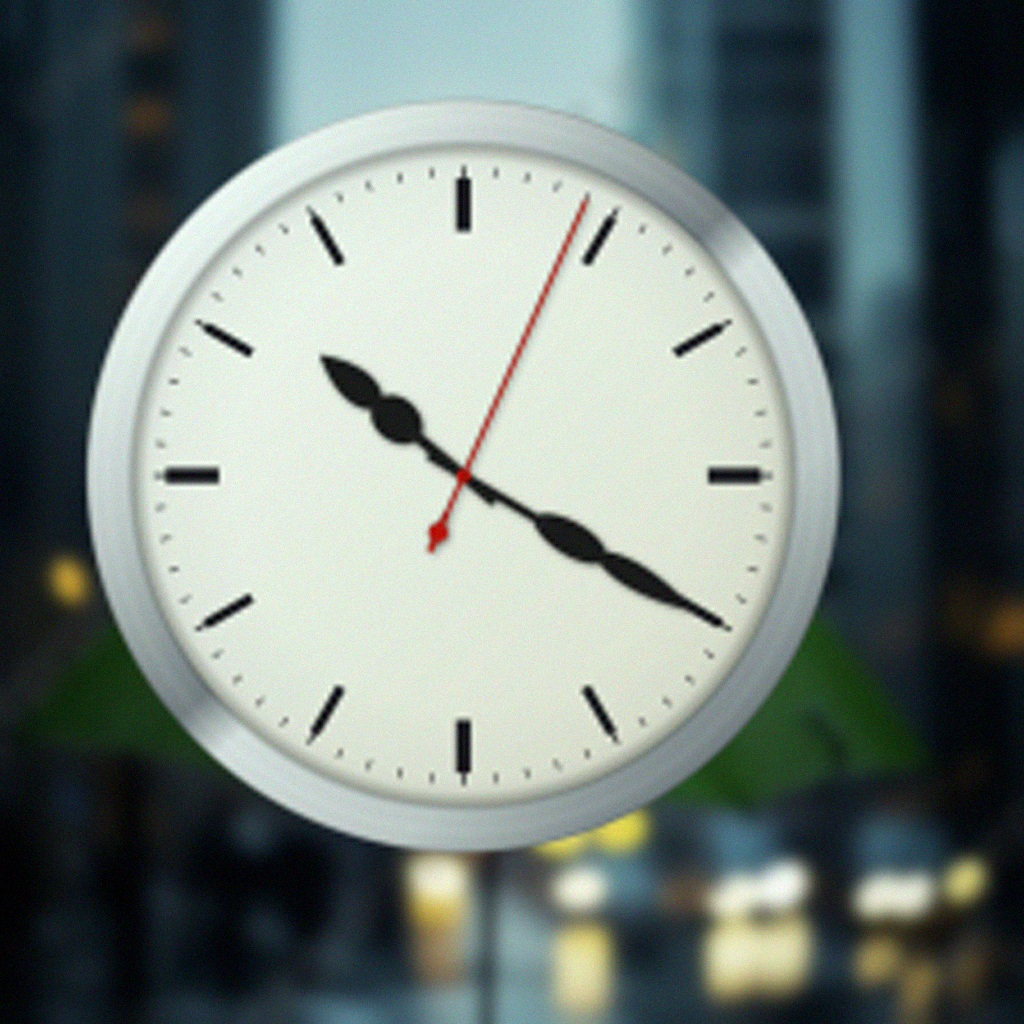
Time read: **10:20:04**
